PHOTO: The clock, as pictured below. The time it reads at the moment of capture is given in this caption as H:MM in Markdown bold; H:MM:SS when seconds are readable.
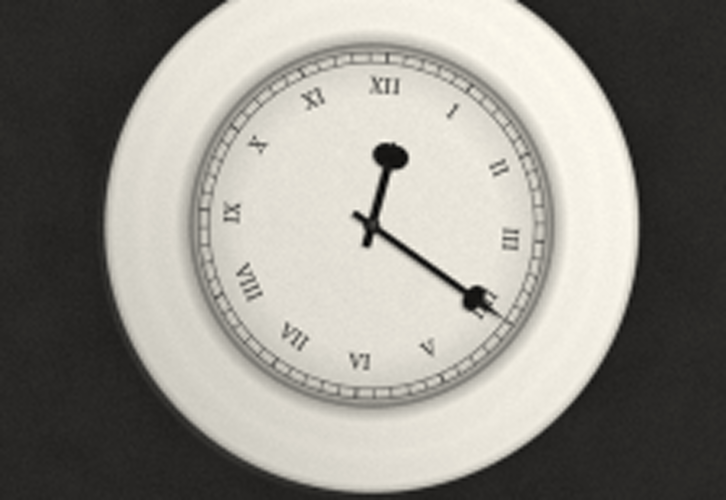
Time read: **12:20**
